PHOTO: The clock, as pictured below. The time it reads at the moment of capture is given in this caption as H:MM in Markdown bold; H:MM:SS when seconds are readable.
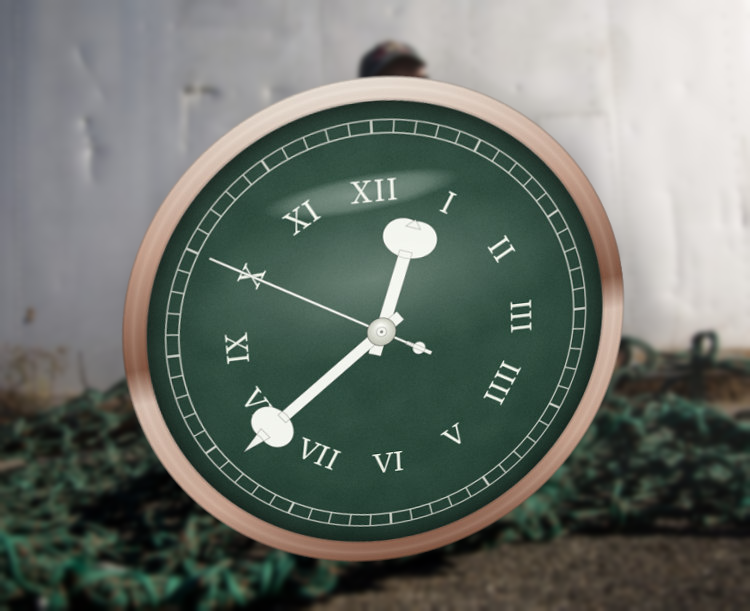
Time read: **12:38:50**
